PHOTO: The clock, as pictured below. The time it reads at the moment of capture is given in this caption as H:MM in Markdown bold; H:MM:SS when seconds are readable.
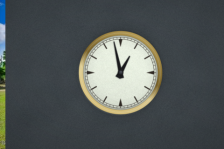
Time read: **12:58**
